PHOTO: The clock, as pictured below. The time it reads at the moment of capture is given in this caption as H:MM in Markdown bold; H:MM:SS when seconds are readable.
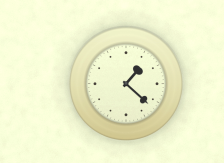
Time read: **1:22**
